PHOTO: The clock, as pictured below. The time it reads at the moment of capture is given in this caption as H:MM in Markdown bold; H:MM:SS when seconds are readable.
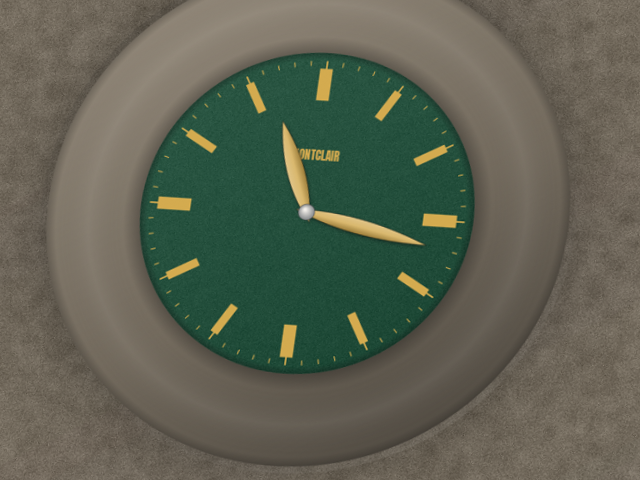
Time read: **11:17**
